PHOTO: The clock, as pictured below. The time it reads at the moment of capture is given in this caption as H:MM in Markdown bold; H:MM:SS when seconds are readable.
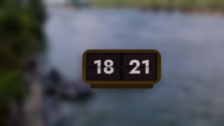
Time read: **18:21**
